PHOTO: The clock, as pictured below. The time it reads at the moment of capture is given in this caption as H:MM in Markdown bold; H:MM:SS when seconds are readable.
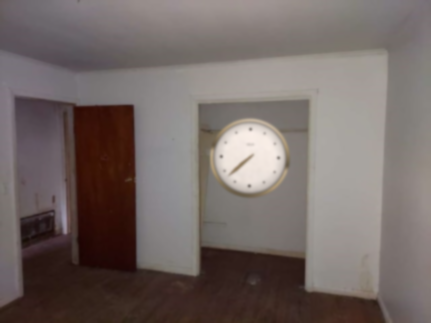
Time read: **7:38**
